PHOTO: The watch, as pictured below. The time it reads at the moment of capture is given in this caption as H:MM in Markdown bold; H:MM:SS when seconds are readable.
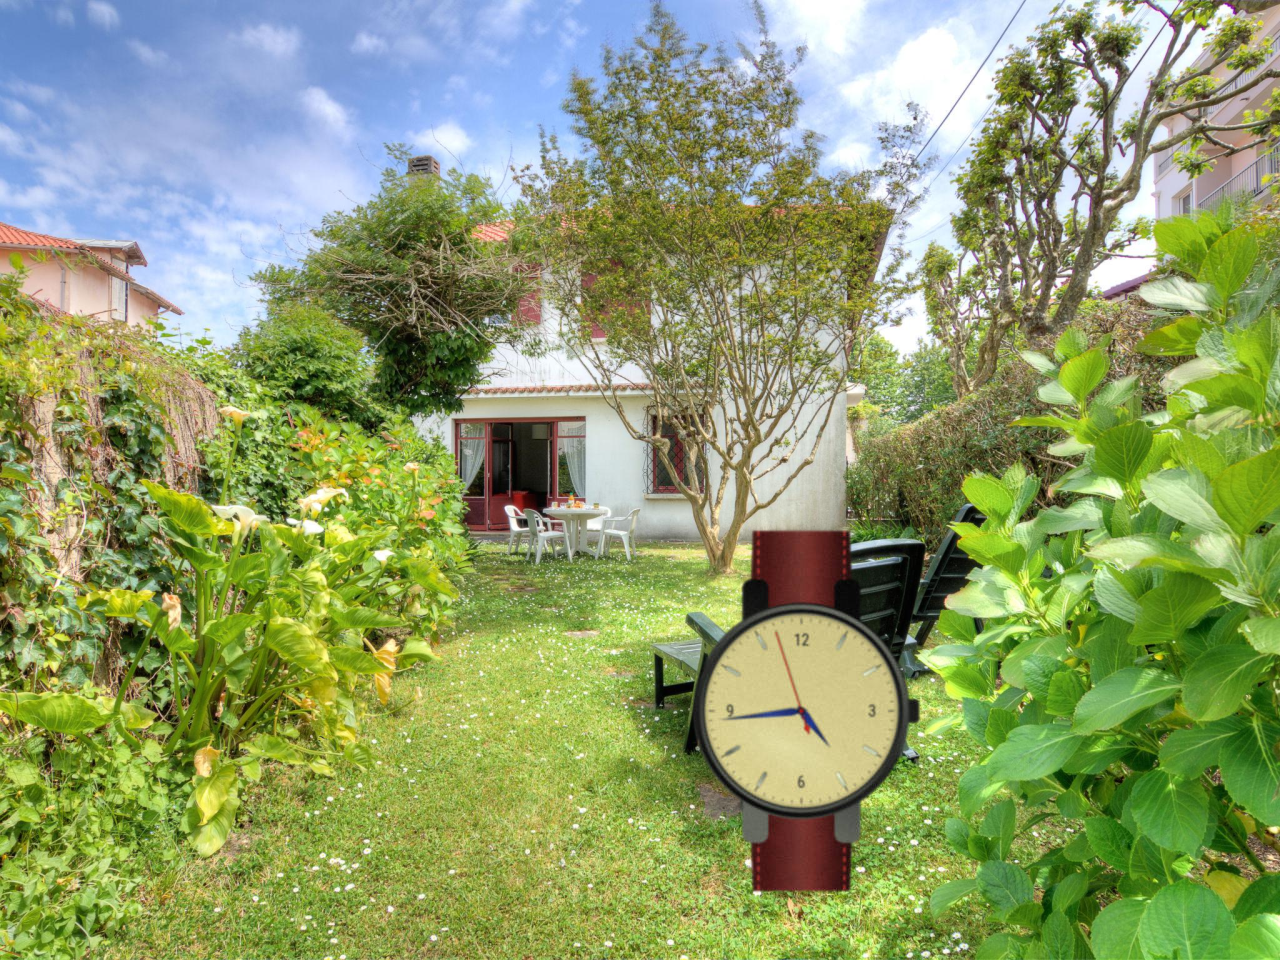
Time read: **4:43:57**
